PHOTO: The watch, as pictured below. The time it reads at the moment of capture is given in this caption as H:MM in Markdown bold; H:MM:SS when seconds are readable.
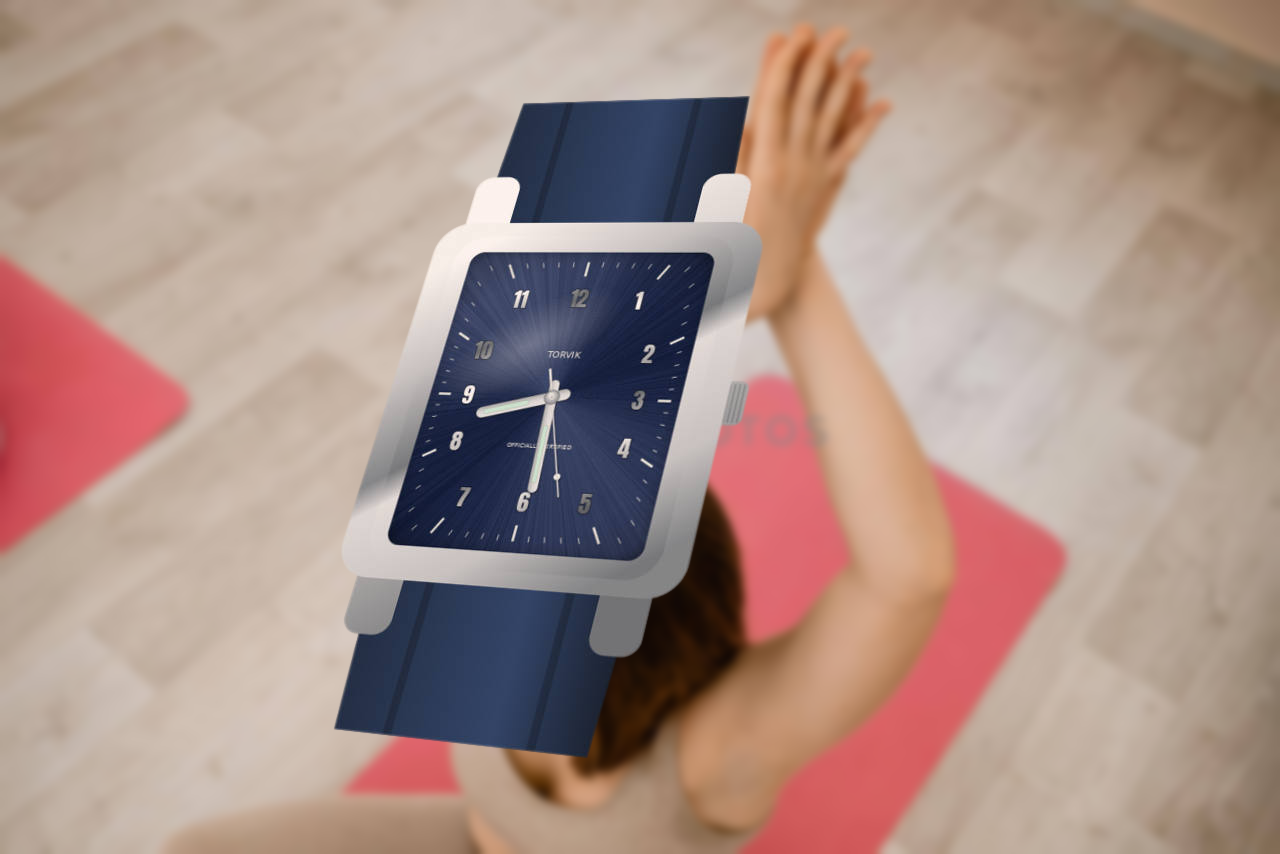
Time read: **8:29:27**
